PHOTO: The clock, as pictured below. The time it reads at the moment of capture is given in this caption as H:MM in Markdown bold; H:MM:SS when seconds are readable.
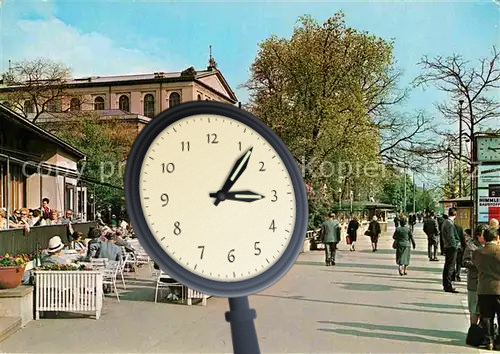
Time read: **3:07**
